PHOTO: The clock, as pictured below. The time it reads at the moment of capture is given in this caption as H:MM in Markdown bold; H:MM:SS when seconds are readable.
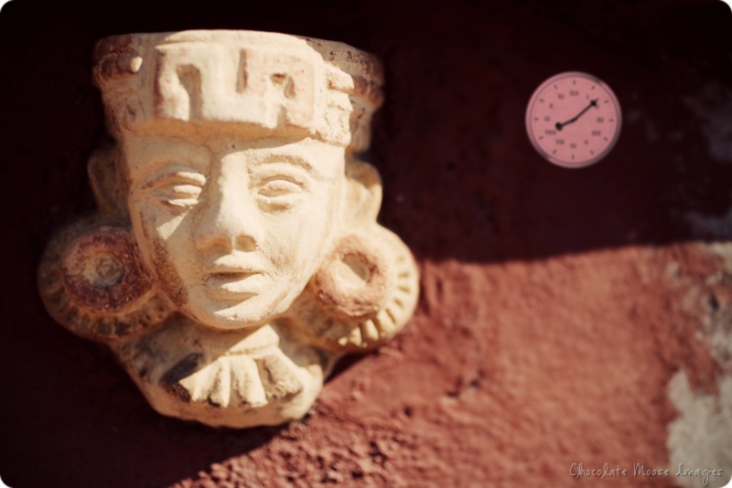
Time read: **8:08**
